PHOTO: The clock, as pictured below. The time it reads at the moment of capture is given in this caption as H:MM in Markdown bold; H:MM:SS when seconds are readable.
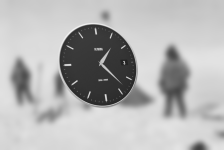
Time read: **1:23**
